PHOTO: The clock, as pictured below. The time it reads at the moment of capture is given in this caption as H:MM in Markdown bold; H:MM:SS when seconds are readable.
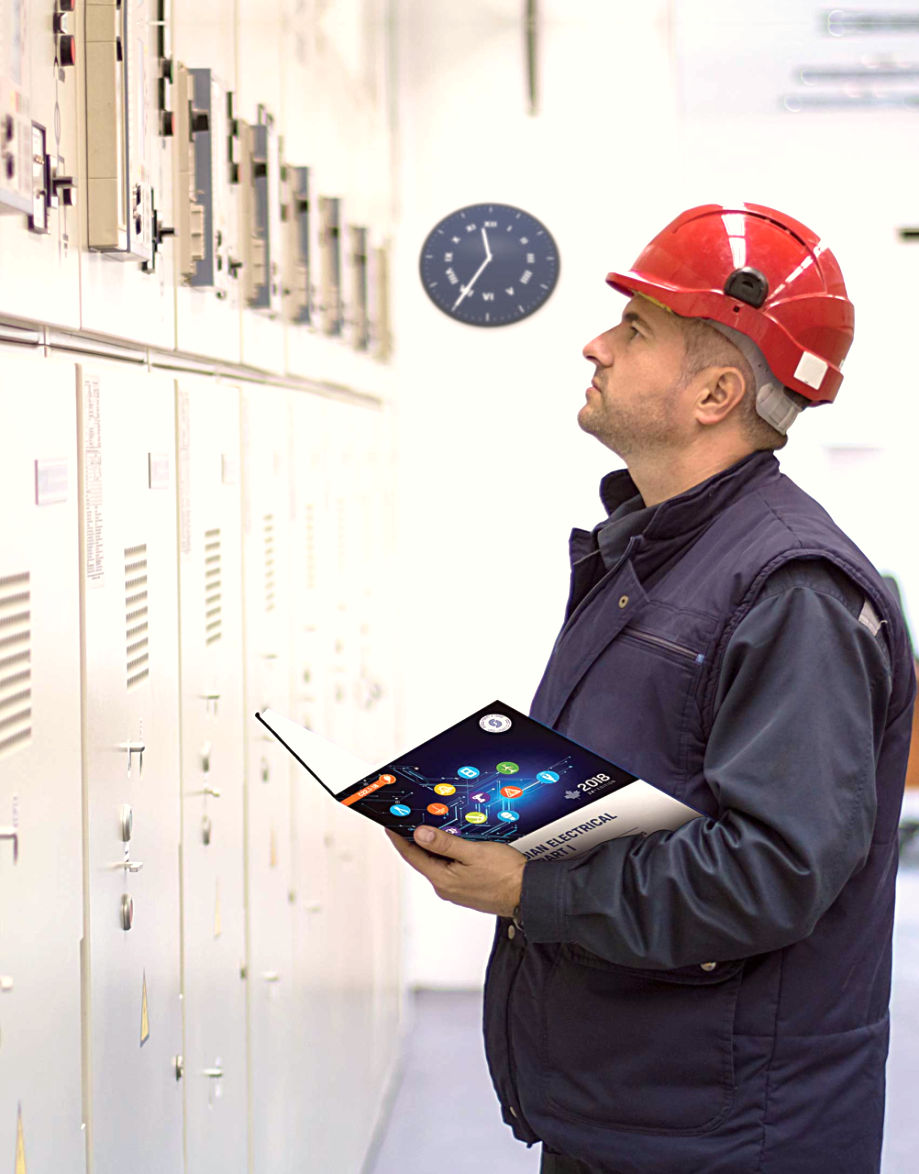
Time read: **11:35**
